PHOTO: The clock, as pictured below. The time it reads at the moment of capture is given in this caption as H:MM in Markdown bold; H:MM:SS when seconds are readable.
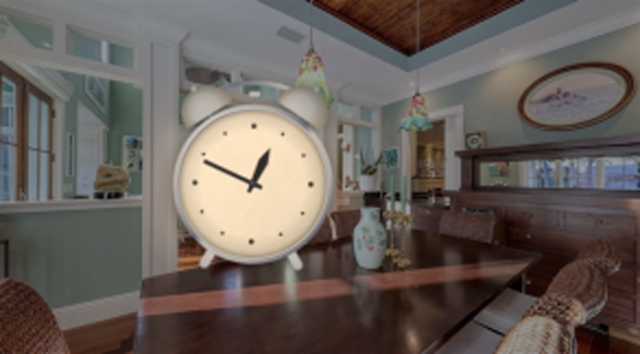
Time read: **12:49**
